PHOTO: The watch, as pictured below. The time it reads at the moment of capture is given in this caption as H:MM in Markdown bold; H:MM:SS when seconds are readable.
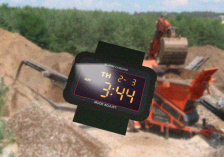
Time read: **3:44**
